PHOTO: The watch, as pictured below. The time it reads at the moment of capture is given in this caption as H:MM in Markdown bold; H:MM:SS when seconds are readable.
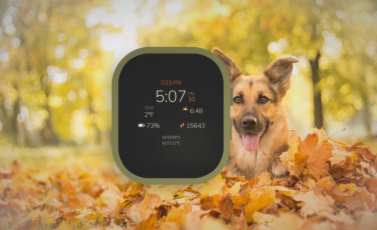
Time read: **5:07**
